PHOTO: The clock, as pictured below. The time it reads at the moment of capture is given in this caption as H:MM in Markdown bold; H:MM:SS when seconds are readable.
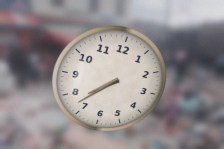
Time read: **7:37**
